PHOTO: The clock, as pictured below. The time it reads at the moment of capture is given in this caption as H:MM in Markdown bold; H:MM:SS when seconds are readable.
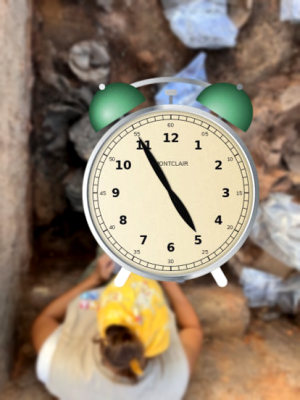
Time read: **4:55**
